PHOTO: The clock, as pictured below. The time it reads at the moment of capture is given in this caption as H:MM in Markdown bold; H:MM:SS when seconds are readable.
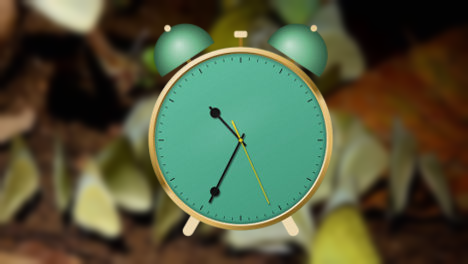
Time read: **10:34:26**
